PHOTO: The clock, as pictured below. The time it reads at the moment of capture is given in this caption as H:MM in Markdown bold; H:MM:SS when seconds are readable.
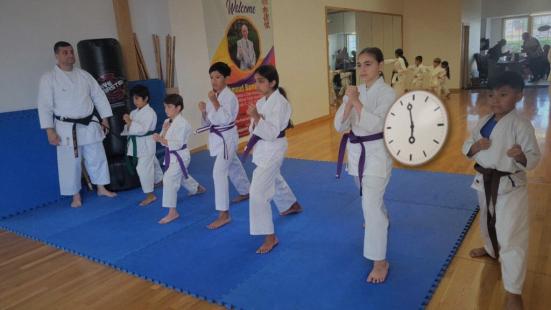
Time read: **5:58**
